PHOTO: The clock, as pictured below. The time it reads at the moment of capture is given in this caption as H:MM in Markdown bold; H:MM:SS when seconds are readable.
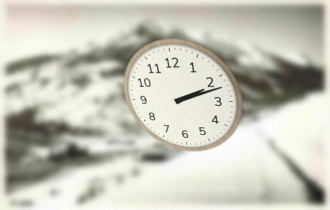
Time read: **2:12**
